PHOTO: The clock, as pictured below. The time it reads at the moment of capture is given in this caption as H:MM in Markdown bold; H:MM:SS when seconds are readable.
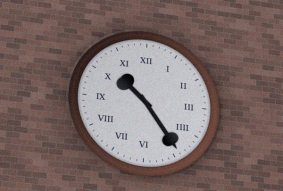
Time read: **10:24**
